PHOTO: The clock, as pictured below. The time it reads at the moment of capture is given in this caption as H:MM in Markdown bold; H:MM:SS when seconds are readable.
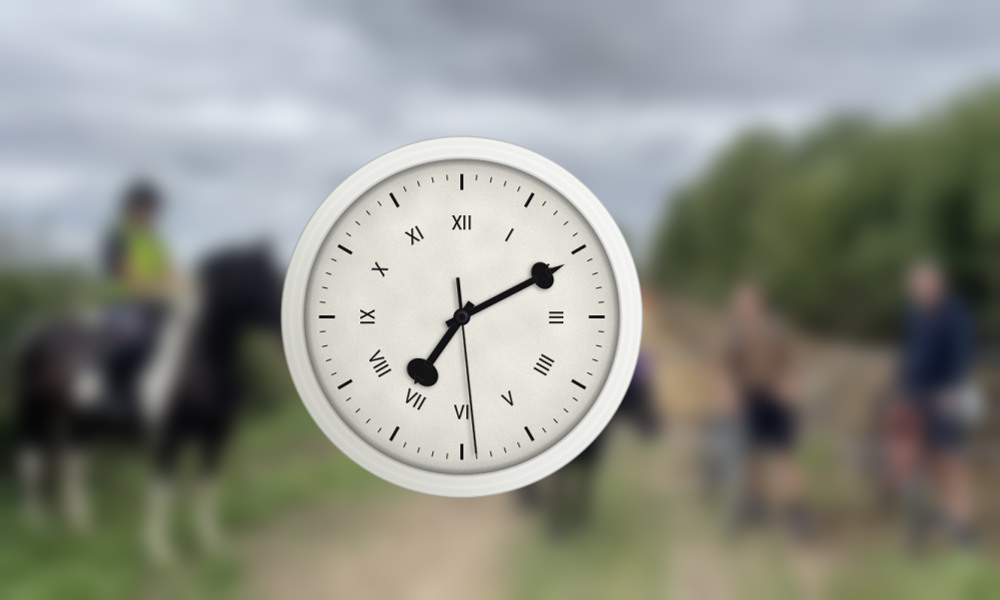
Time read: **7:10:29**
